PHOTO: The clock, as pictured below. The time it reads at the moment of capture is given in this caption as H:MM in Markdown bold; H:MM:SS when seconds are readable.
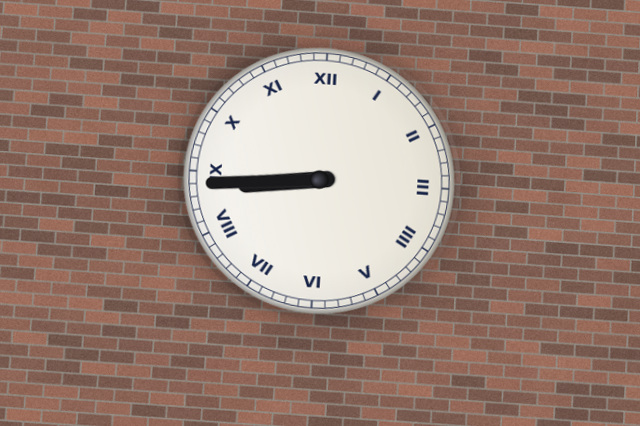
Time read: **8:44**
